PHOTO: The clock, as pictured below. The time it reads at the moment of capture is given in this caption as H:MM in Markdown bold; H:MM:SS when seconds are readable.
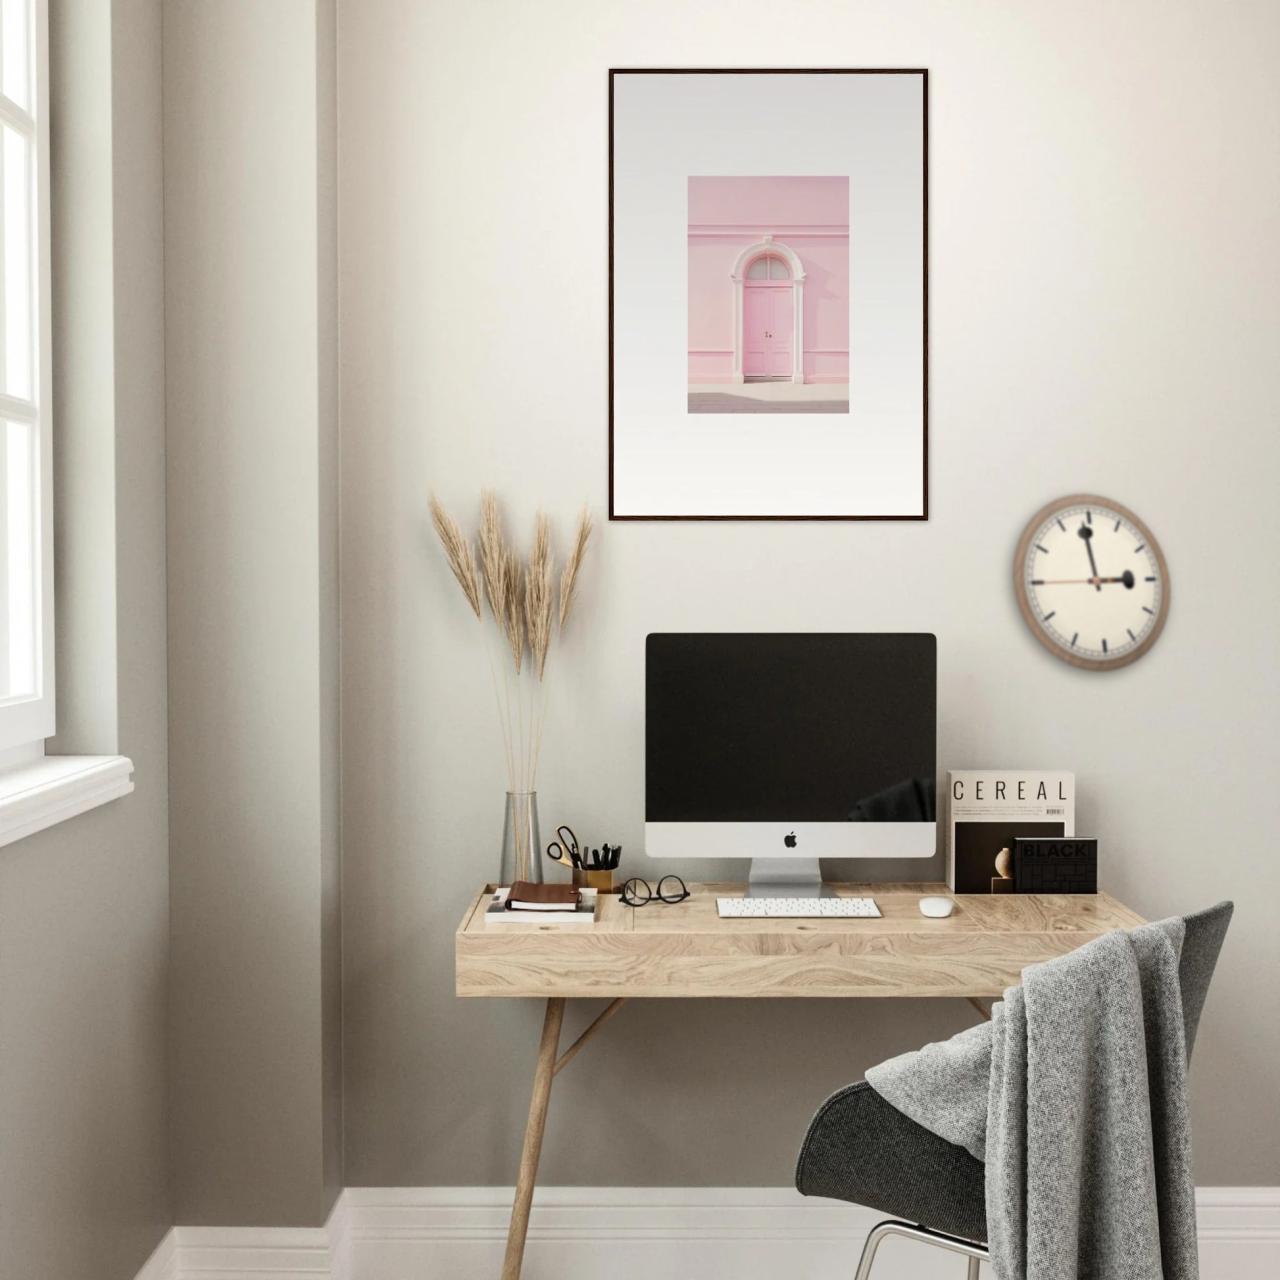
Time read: **2:58:45**
